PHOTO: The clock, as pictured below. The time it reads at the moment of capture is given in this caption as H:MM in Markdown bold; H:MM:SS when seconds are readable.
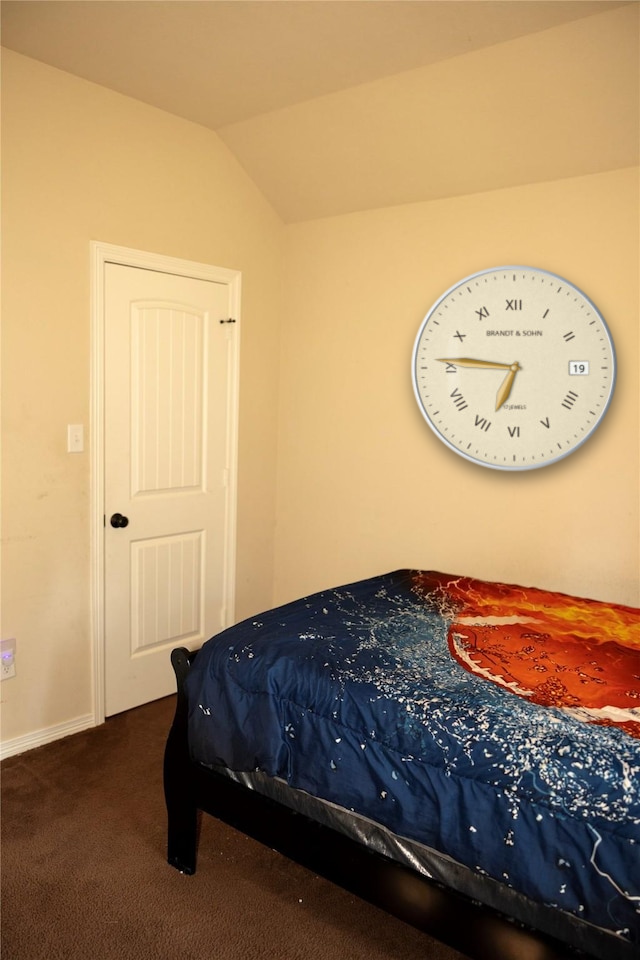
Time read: **6:46**
